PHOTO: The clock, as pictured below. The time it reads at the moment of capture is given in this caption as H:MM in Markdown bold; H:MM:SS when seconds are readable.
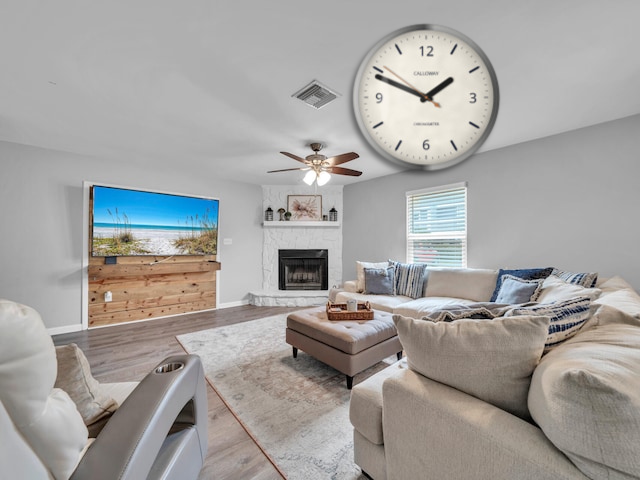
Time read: **1:48:51**
